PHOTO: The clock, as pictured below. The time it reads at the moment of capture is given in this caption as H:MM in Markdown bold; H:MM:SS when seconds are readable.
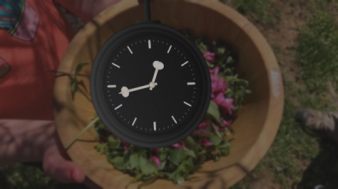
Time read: **12:43**
